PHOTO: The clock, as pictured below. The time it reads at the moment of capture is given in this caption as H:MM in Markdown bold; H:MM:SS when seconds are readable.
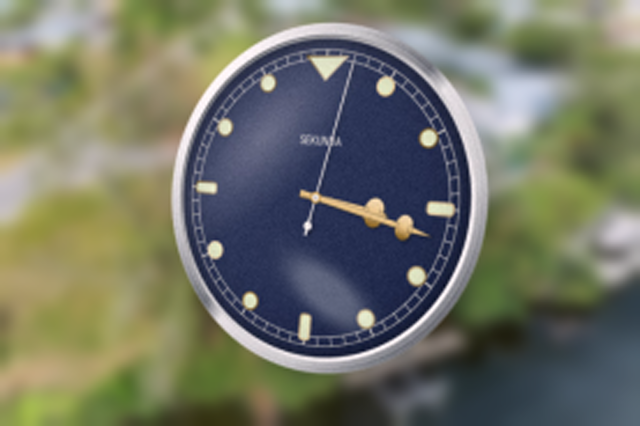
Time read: **3:17:02**
